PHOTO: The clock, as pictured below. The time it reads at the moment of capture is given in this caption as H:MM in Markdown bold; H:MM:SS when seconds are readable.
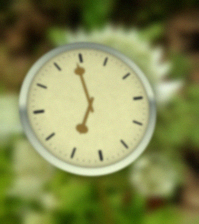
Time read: **6:59**
